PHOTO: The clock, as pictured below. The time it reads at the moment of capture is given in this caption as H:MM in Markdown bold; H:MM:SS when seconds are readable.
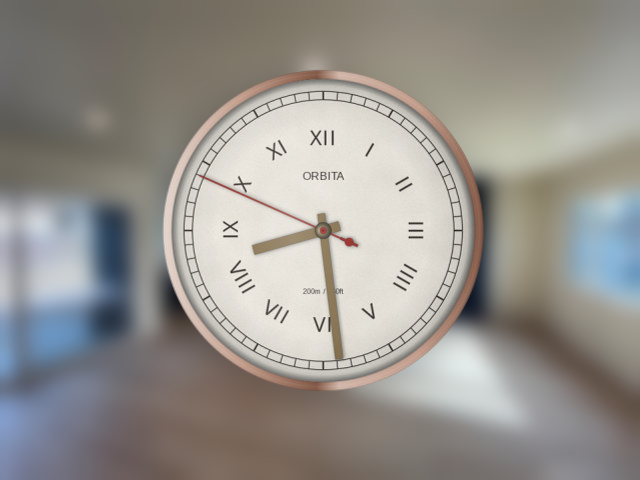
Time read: **8:28:49**
